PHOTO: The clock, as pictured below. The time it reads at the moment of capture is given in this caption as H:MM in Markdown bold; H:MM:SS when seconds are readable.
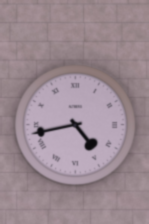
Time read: **4:43**
